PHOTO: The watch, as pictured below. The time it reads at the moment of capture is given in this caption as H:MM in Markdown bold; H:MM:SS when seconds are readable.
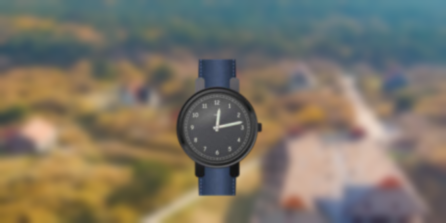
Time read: **12:13**
